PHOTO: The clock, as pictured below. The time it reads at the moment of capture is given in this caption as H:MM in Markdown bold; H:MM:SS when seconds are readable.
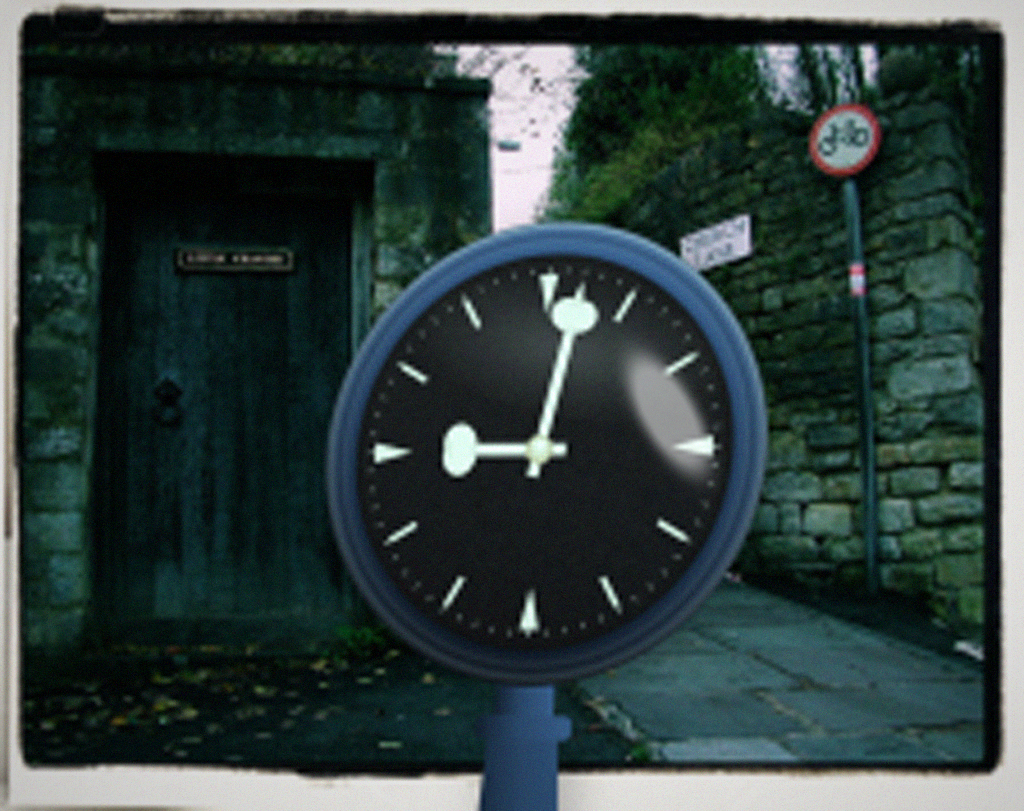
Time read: **9:02**
